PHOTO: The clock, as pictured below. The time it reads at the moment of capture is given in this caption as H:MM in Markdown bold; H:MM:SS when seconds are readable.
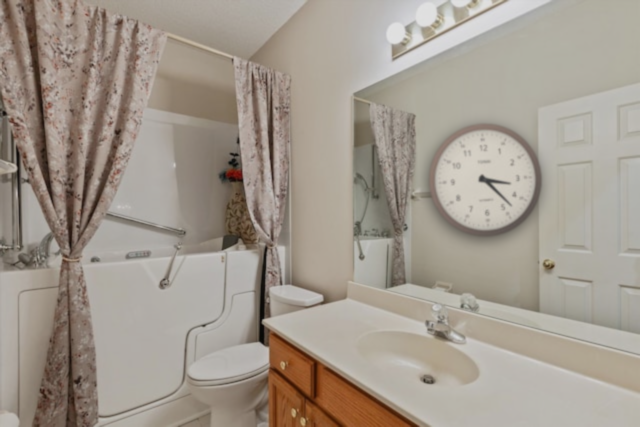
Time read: **3:23**
